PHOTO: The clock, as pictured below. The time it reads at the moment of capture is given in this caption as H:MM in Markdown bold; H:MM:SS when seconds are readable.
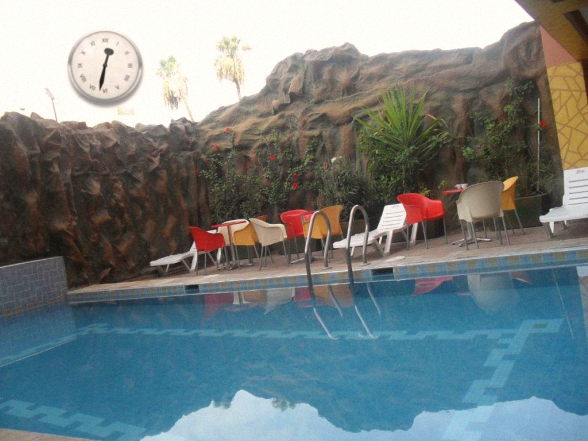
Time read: **12:32**
